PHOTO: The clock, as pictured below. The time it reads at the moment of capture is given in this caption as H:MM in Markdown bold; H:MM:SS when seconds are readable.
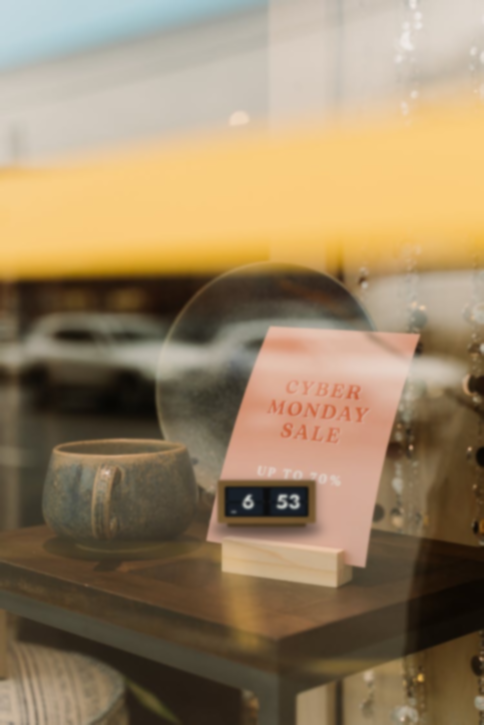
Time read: **6:53**
